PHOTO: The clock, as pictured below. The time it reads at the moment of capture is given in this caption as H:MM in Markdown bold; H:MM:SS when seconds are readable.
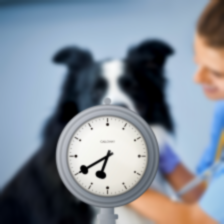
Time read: **6:40**
